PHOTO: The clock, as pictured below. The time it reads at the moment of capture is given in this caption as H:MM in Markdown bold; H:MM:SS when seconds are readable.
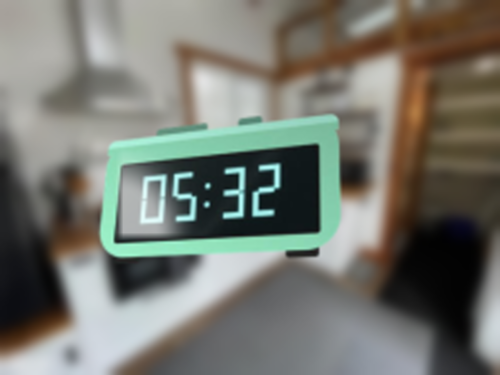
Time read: **5:32**
